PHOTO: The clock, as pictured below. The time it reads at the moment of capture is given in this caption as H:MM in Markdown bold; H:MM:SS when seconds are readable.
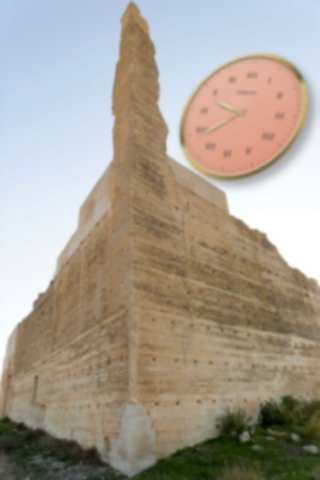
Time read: **9:39**
